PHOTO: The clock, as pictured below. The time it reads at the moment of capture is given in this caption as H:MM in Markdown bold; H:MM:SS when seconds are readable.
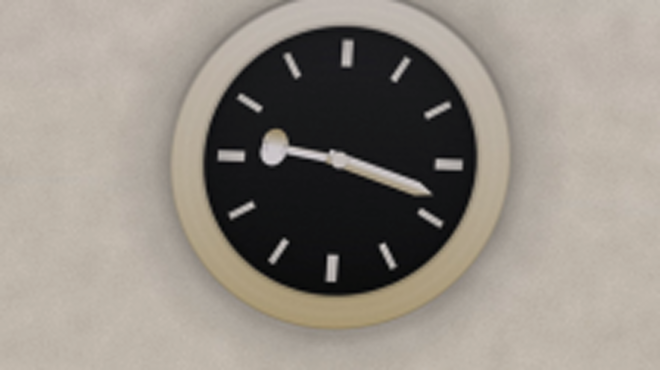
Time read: **9:18**
